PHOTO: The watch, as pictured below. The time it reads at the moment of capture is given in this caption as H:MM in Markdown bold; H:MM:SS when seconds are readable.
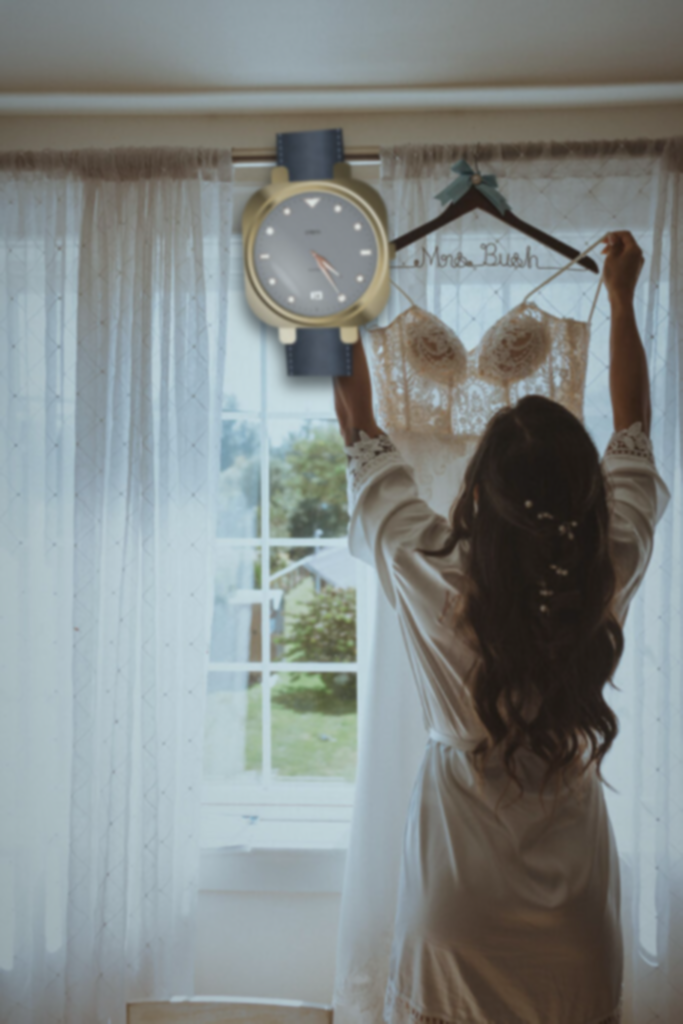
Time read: **4:25**
